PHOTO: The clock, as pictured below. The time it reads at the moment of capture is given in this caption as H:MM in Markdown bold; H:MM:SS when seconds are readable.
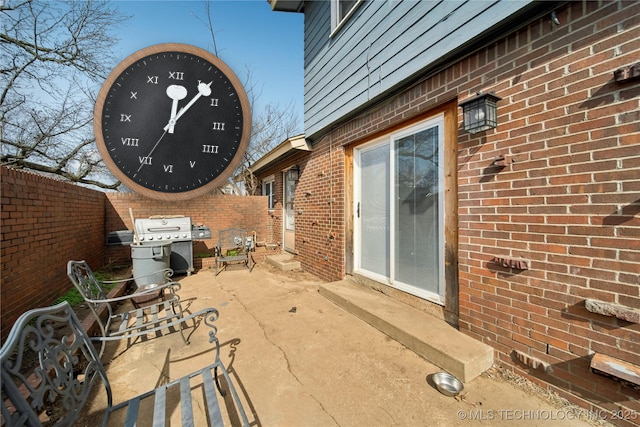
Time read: **12:06:35**
